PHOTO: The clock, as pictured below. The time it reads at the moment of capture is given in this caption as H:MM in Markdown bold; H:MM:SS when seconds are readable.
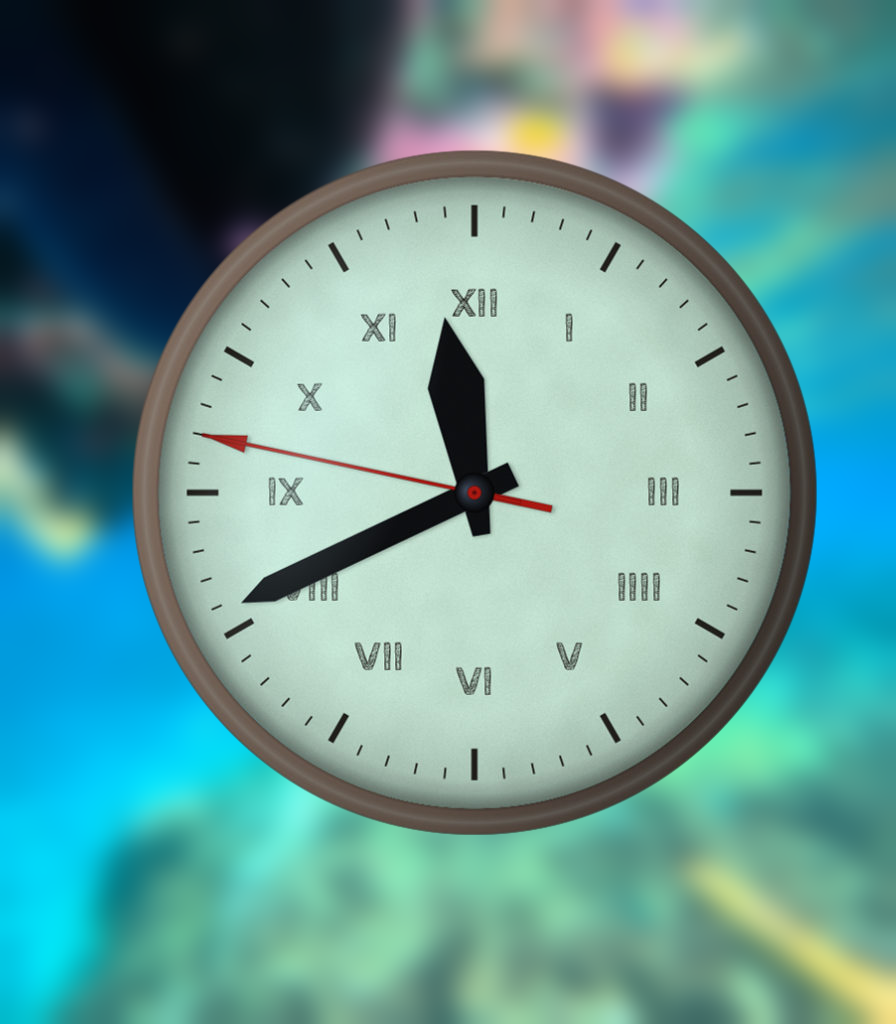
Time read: **11:40:47**
